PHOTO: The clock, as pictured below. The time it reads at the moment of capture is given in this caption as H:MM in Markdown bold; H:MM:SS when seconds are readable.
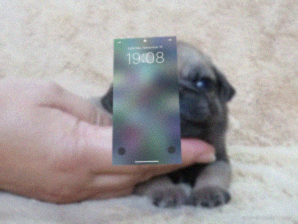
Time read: **19:08**
